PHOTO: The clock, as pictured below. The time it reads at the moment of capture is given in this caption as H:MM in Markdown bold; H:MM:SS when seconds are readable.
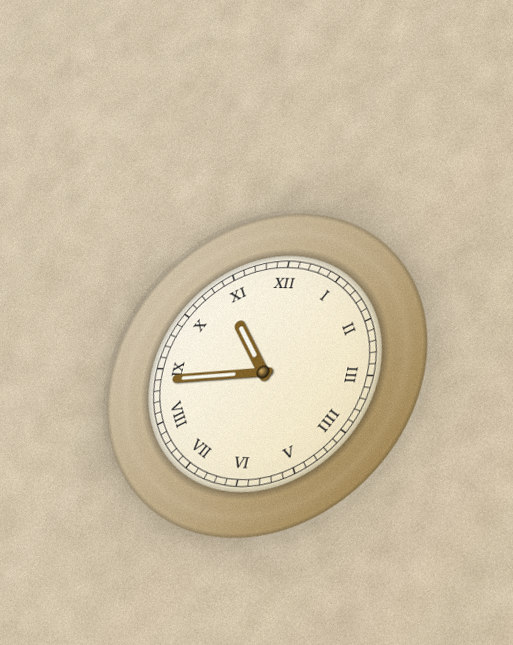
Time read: **10:44**
